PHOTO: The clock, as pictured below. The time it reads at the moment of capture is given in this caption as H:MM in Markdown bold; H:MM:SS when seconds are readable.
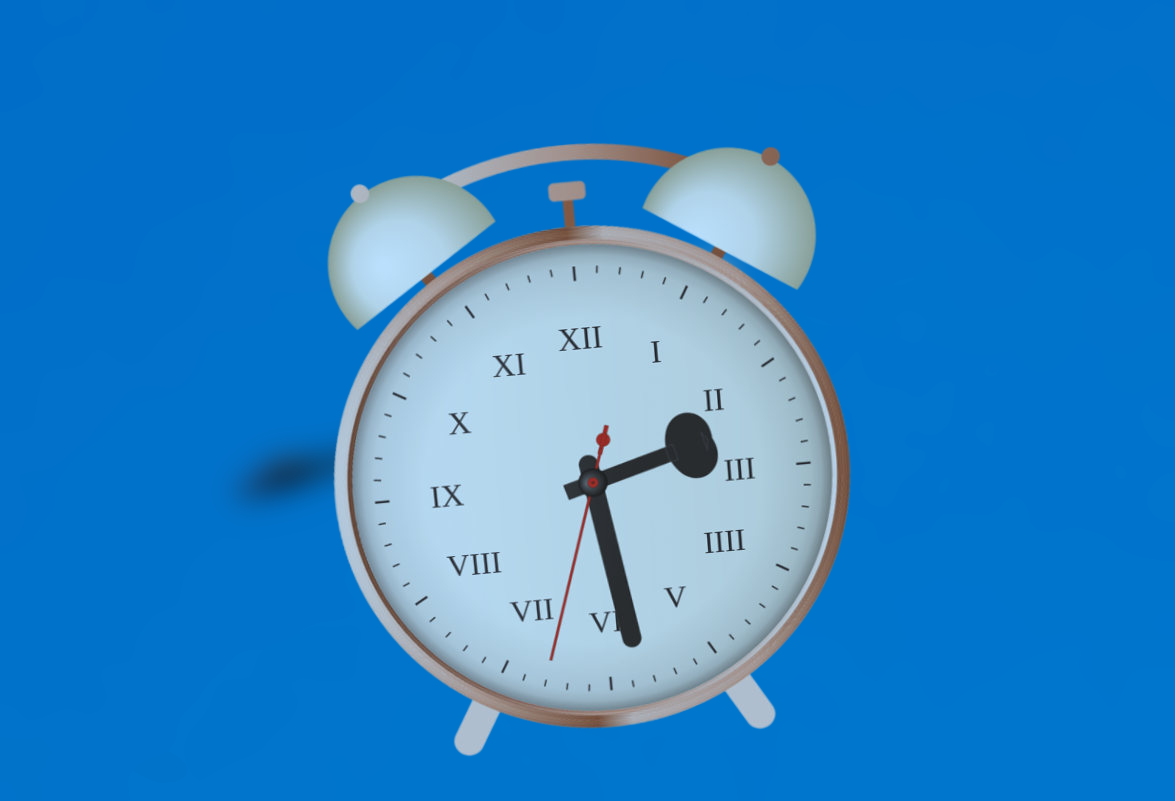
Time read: **2:28:33**
